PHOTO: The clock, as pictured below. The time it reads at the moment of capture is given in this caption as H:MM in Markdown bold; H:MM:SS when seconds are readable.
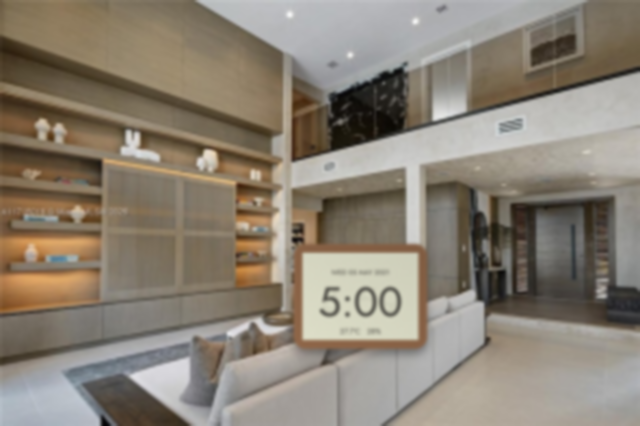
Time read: **5:00**
